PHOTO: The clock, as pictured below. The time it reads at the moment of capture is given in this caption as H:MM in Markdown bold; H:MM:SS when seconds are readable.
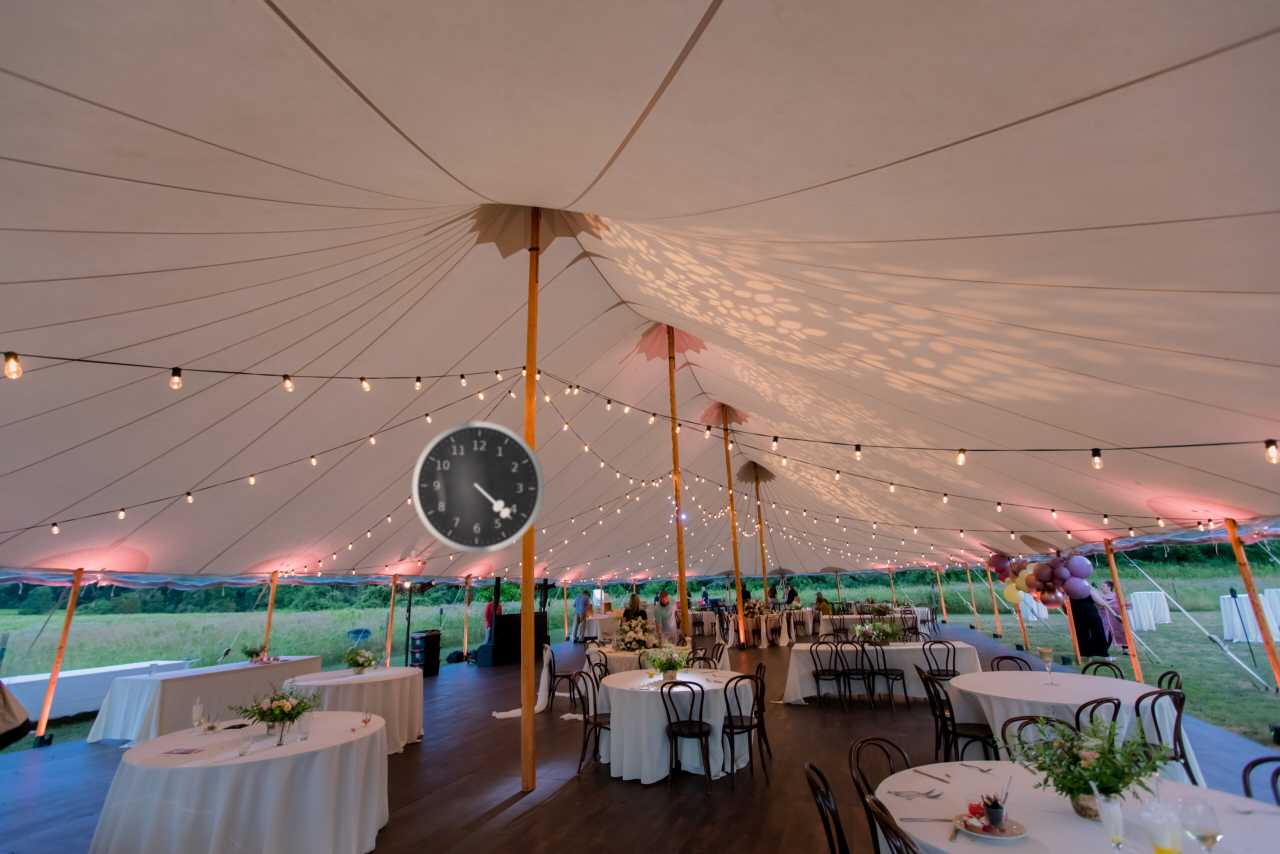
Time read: **4:22**
